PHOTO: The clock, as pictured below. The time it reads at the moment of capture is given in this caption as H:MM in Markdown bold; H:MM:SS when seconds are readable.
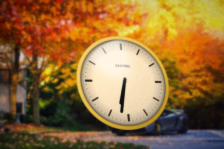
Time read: **6:32**
